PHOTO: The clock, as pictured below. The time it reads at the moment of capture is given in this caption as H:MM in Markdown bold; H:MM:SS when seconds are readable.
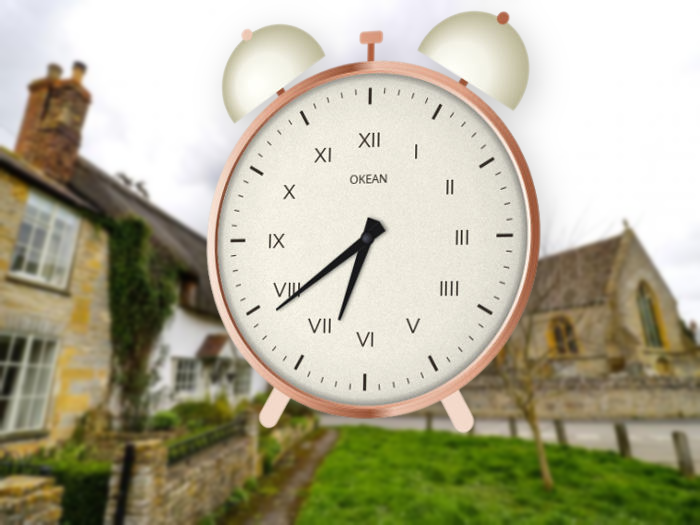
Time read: **6:39**
